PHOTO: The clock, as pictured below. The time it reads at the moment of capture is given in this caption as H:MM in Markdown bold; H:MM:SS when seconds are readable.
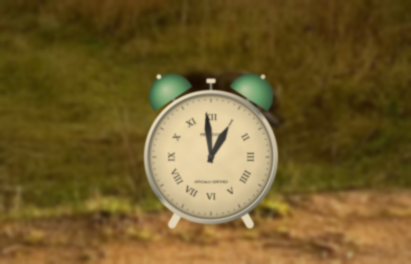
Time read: **12:59**
